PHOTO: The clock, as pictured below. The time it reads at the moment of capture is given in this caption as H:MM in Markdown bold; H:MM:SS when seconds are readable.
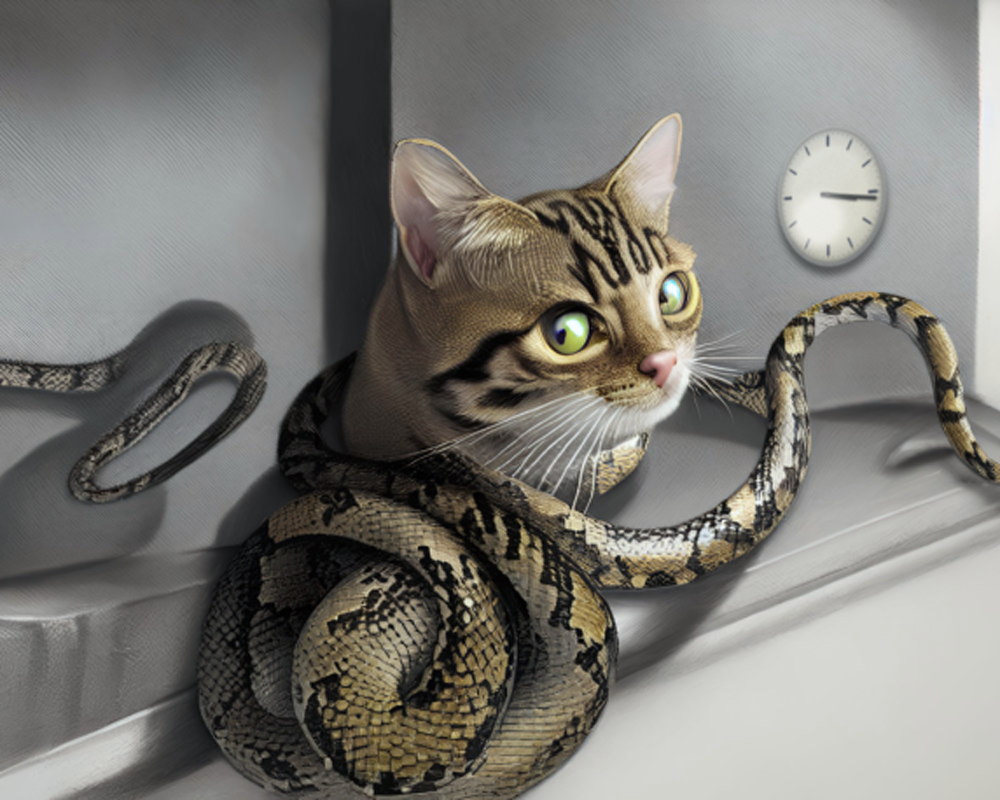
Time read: **3:16**
